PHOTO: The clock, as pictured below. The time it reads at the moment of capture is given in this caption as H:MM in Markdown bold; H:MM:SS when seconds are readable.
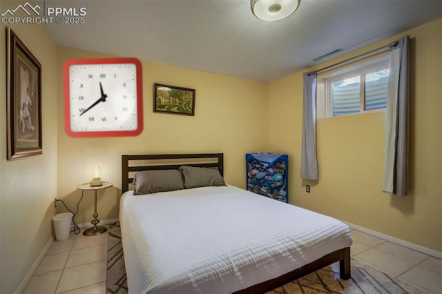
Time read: **11:39**
